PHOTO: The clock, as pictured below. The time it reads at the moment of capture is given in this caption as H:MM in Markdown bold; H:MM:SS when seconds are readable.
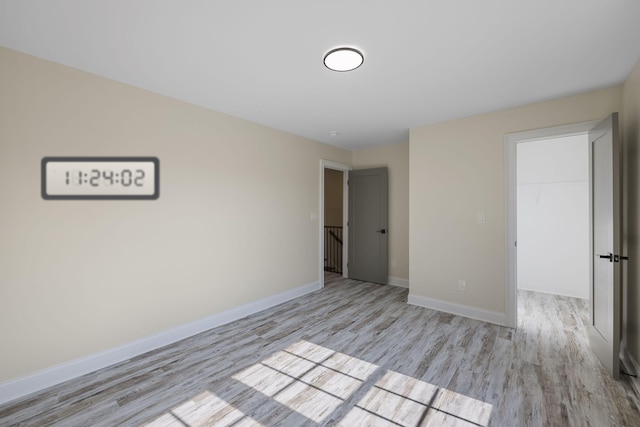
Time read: **11:24:02**
